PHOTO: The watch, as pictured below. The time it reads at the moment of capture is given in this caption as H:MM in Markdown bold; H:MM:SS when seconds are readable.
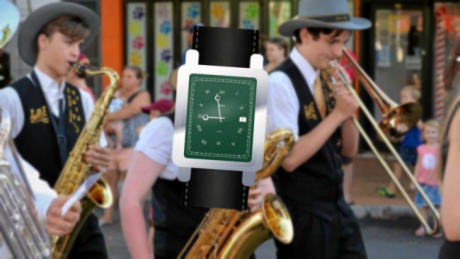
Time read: **8:58**
